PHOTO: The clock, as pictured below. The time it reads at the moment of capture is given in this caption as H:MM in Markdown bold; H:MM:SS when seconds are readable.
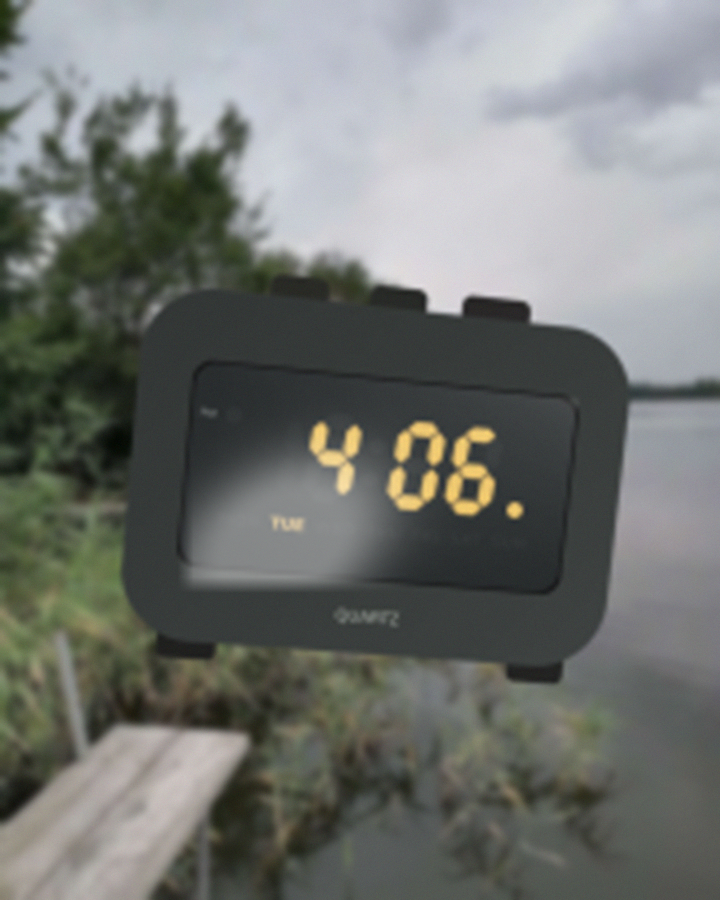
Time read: **4:06**
